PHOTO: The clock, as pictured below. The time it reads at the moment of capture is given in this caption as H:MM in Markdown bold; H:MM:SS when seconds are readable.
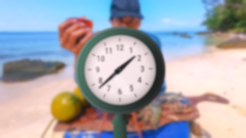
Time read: **1:38**
